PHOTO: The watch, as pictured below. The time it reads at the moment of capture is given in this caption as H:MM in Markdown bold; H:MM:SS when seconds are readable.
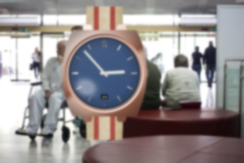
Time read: **2:53**
